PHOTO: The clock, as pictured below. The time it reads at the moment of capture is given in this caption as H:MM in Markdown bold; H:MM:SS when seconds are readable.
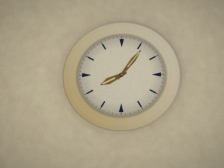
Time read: **8:06**
